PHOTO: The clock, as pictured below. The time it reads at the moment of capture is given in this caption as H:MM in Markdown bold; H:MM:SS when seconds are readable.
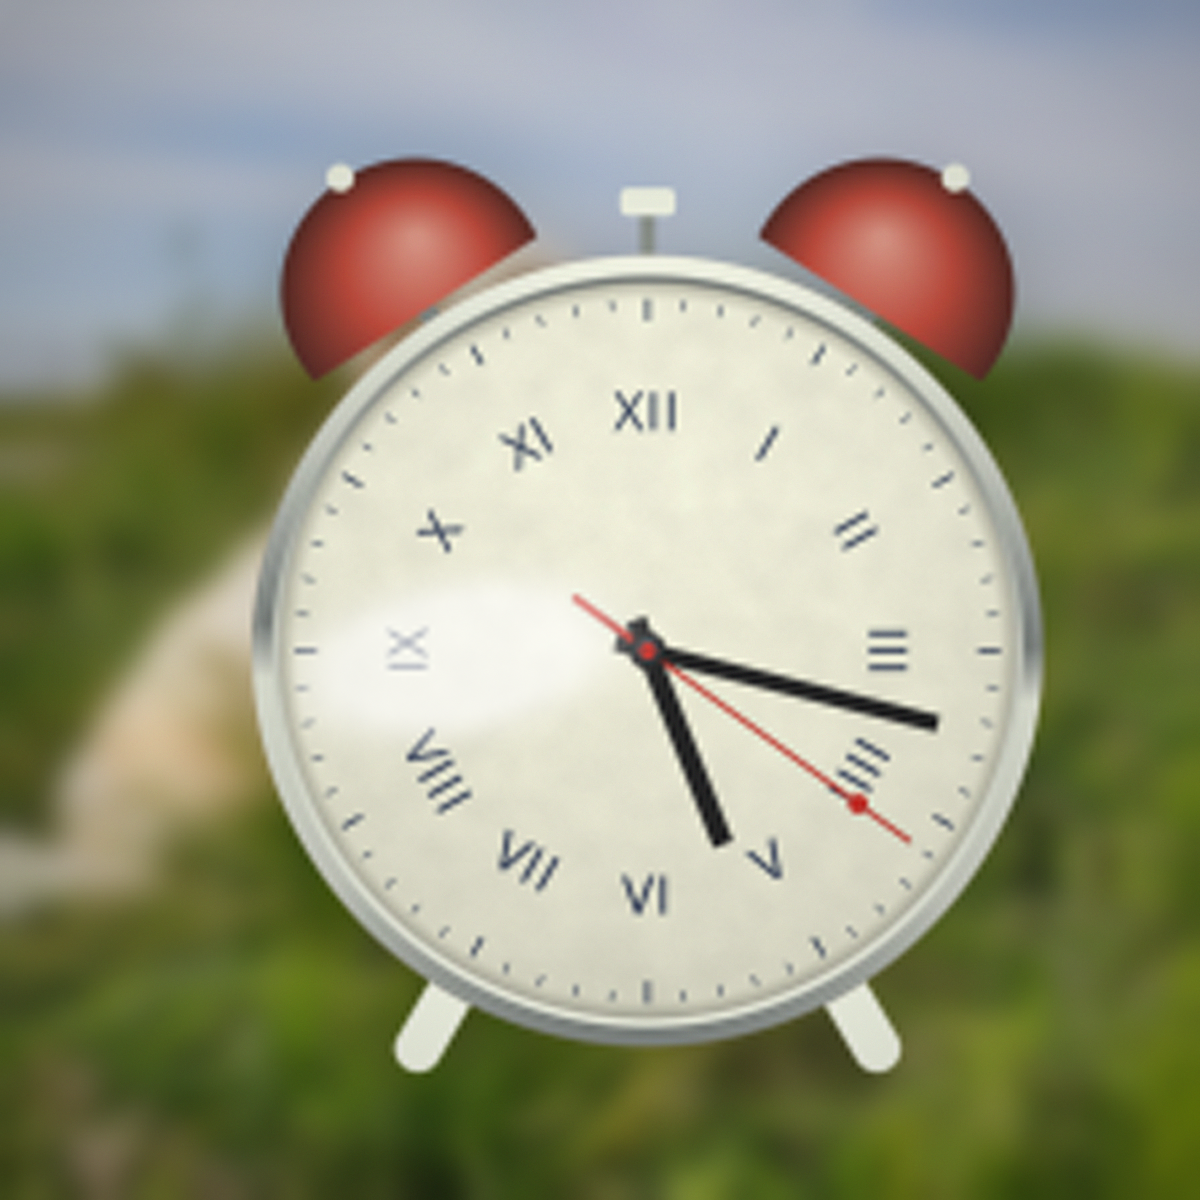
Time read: **5:17:21**
